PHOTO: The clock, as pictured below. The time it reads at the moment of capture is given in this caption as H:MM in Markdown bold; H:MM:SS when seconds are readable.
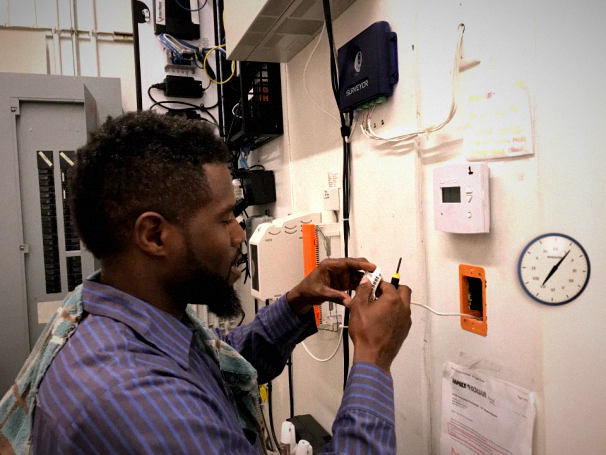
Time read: **7:06**
